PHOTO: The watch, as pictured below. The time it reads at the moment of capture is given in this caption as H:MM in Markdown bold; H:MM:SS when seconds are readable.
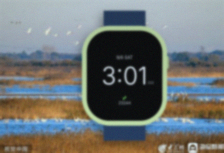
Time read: **3:01**
